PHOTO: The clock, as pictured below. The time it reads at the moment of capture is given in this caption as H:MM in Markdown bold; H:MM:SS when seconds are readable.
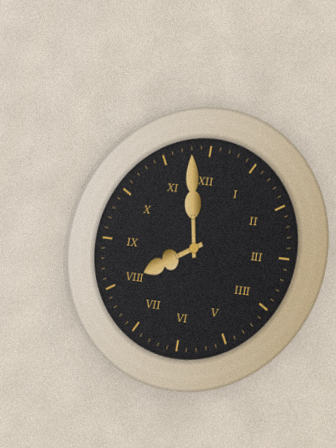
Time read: **7:58**
